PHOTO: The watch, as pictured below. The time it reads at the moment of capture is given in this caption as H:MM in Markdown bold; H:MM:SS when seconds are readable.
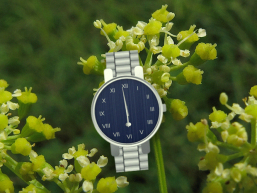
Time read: **5:59**
